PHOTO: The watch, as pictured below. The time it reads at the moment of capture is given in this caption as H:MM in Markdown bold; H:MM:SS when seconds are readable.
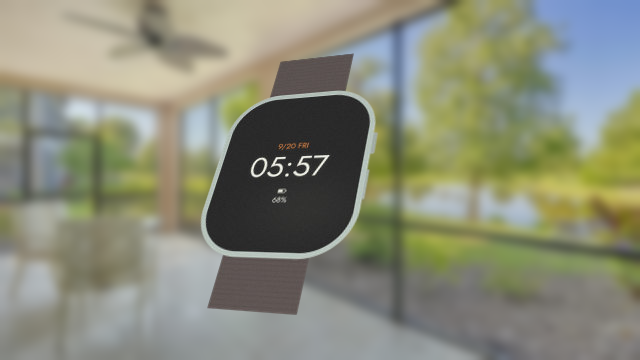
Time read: **5:57**
